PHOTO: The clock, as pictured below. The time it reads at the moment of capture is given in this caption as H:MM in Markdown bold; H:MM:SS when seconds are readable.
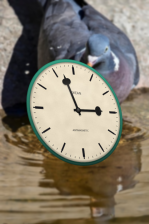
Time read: **2:57**
